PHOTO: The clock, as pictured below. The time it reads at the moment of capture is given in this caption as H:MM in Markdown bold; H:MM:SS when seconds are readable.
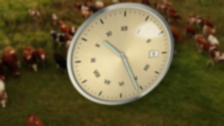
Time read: **10:26**
